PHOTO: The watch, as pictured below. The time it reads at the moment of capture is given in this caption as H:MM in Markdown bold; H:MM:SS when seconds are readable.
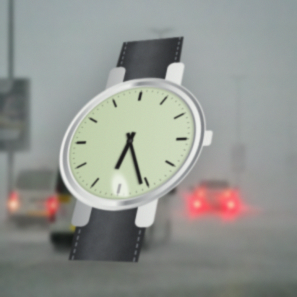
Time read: **6:26**
